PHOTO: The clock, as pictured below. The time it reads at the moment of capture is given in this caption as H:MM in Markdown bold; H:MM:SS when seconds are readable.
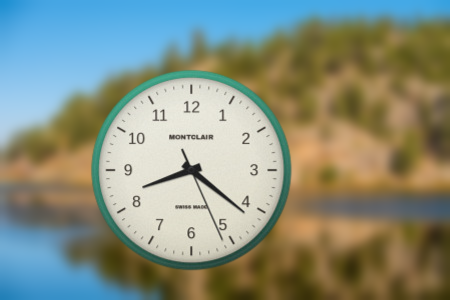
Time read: **8:21:26**
